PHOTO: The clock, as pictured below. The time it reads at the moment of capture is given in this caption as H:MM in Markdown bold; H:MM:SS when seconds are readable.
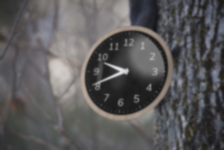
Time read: **9:41**
